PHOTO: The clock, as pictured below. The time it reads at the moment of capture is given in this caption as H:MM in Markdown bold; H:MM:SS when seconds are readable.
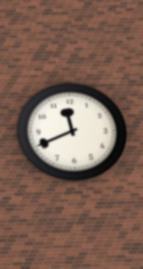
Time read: **11:41**
